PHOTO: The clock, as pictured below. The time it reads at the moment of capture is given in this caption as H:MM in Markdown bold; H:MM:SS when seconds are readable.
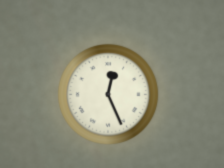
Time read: **12:26**
